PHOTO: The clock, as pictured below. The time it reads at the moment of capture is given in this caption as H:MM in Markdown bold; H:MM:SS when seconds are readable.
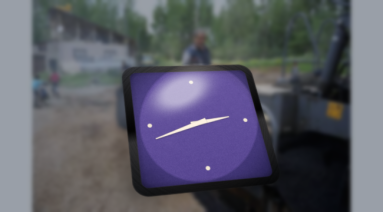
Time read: **2:42**
